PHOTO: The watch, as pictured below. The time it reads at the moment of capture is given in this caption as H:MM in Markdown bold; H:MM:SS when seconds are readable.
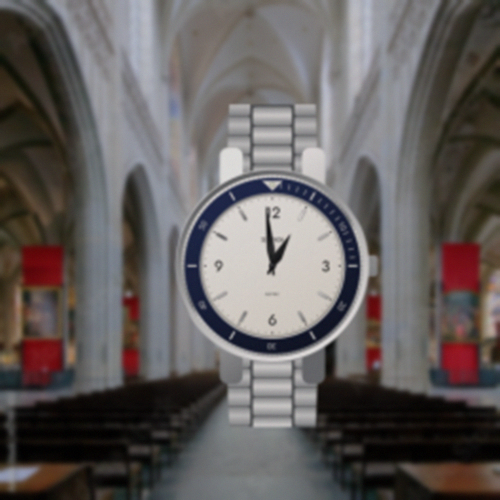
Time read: **12:59**
